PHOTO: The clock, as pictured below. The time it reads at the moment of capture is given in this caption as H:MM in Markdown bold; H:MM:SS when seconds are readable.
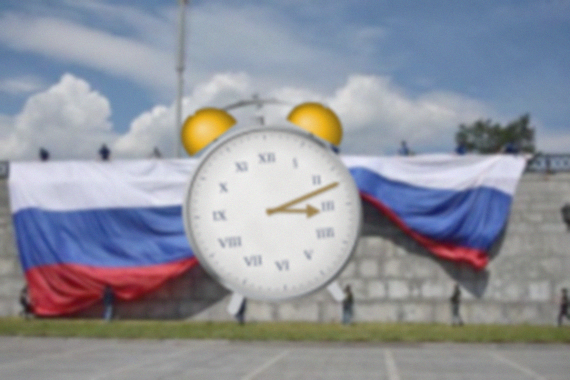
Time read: **3:12**
